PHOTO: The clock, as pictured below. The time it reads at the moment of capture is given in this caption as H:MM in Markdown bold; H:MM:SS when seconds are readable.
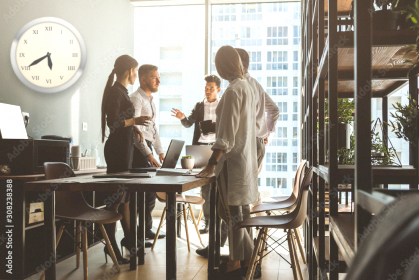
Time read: **5:40**
